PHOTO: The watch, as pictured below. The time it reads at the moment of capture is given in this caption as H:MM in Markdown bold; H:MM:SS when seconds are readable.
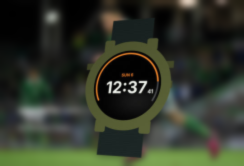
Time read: **12:37**
